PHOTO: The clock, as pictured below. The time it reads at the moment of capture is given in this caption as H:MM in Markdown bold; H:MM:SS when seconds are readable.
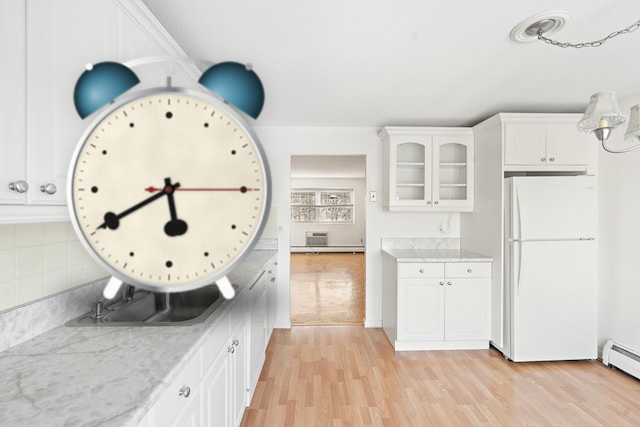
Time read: **5:40:15**
